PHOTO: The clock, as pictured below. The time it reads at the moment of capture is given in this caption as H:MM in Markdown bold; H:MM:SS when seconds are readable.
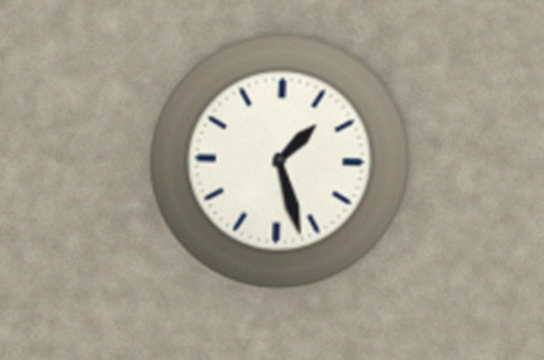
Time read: **1:27**
